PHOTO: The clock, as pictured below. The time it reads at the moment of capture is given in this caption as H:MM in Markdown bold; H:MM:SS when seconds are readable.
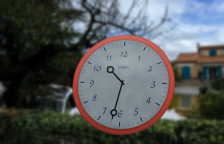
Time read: **10:32**
